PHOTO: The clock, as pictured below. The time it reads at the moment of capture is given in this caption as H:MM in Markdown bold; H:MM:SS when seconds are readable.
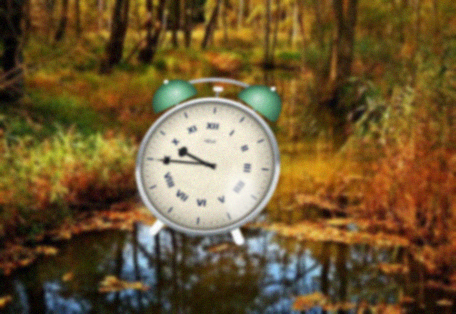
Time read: **9:45**
